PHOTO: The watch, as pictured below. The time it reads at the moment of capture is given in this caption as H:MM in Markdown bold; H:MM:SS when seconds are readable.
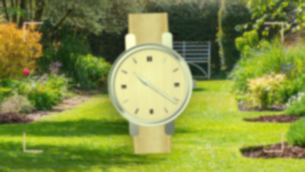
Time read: **10:21**
